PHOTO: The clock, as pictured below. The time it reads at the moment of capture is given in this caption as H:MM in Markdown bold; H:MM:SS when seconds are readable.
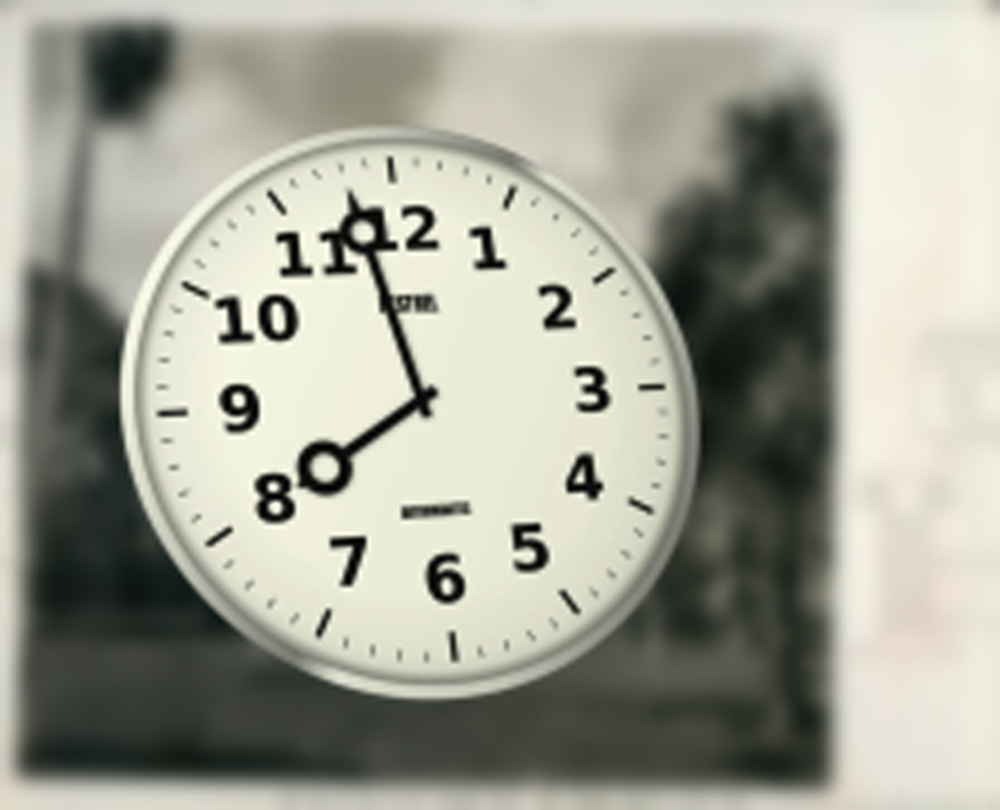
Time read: **7:58**
